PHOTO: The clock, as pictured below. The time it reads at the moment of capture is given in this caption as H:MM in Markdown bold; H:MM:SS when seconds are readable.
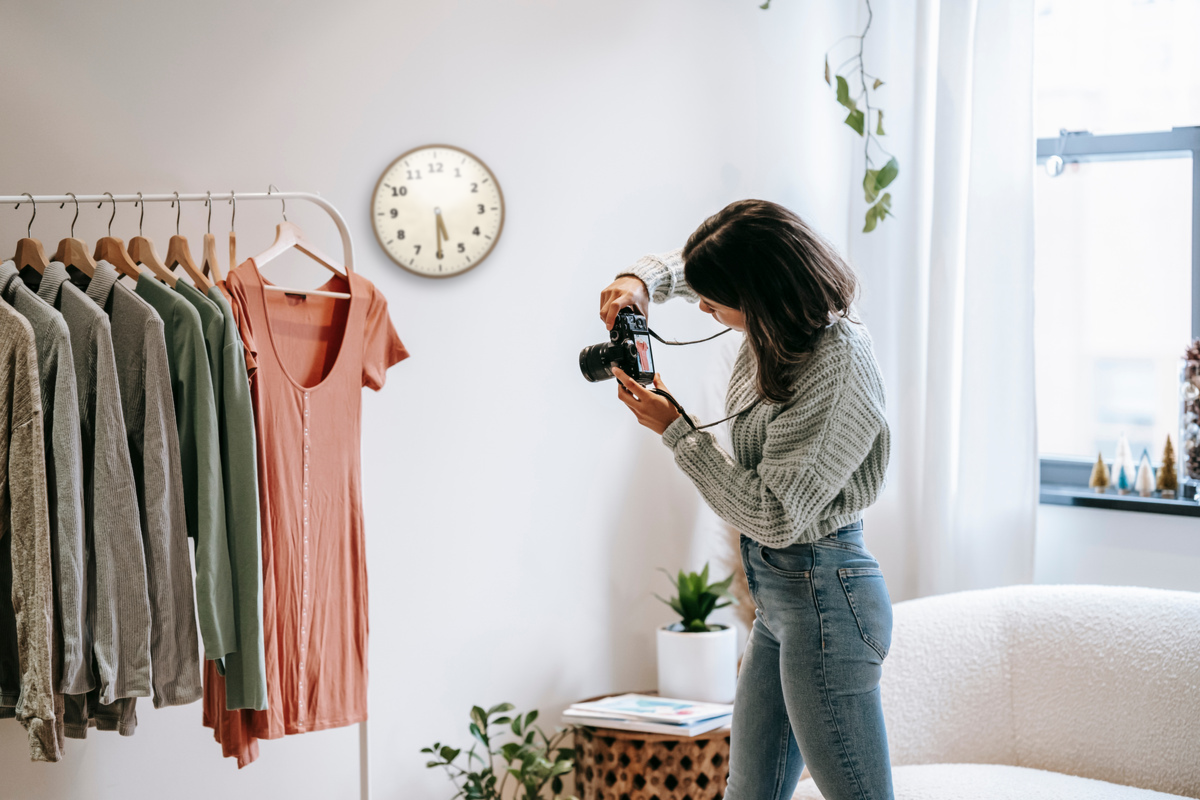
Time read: **5:30**
